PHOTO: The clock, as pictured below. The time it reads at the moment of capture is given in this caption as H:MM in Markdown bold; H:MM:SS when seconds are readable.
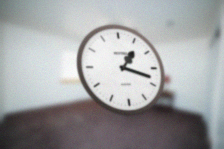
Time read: **1:18**
